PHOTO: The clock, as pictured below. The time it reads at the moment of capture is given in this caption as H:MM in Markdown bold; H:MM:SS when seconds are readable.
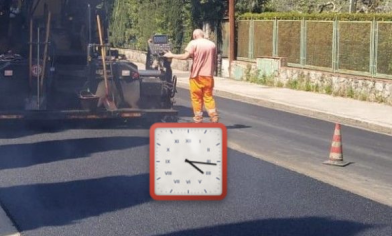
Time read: **4:16**
